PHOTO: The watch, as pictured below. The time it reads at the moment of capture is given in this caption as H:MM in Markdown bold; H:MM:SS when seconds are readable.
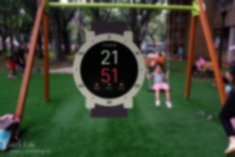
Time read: **21:51**
